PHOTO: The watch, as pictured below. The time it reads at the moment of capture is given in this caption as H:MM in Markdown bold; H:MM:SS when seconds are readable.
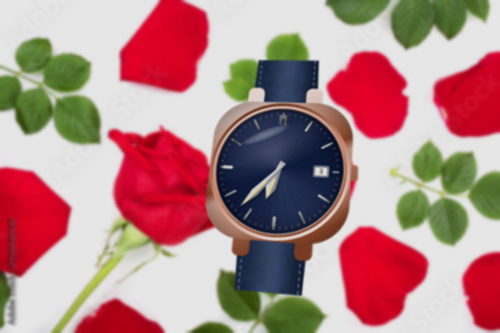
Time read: **6:37**
